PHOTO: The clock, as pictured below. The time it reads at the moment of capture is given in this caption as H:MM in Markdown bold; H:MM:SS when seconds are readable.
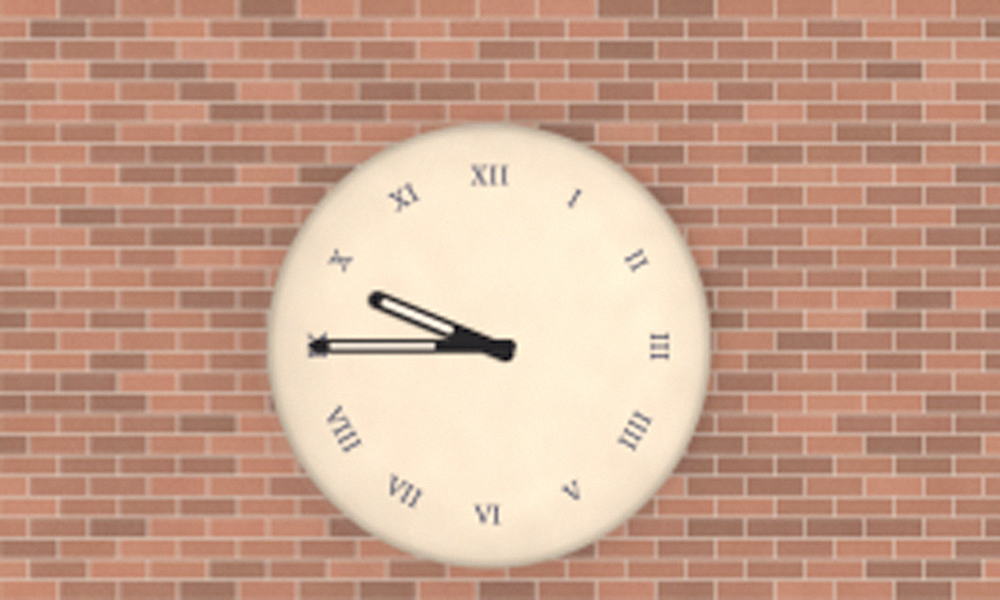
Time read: **9:45**
